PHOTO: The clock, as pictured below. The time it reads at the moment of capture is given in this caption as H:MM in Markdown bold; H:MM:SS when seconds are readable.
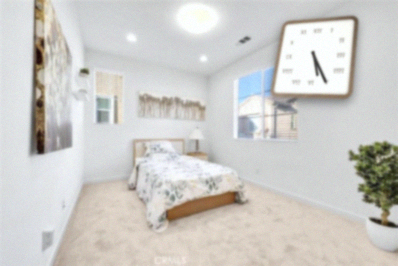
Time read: **5:25**
